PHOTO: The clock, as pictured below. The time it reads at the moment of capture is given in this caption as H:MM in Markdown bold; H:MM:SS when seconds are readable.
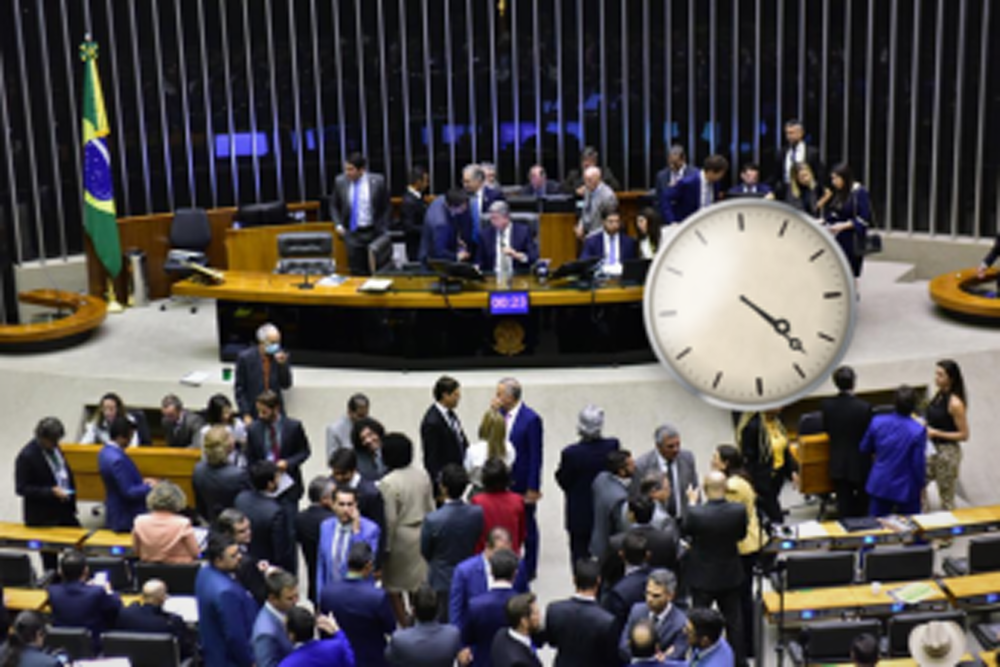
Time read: **4:23**
